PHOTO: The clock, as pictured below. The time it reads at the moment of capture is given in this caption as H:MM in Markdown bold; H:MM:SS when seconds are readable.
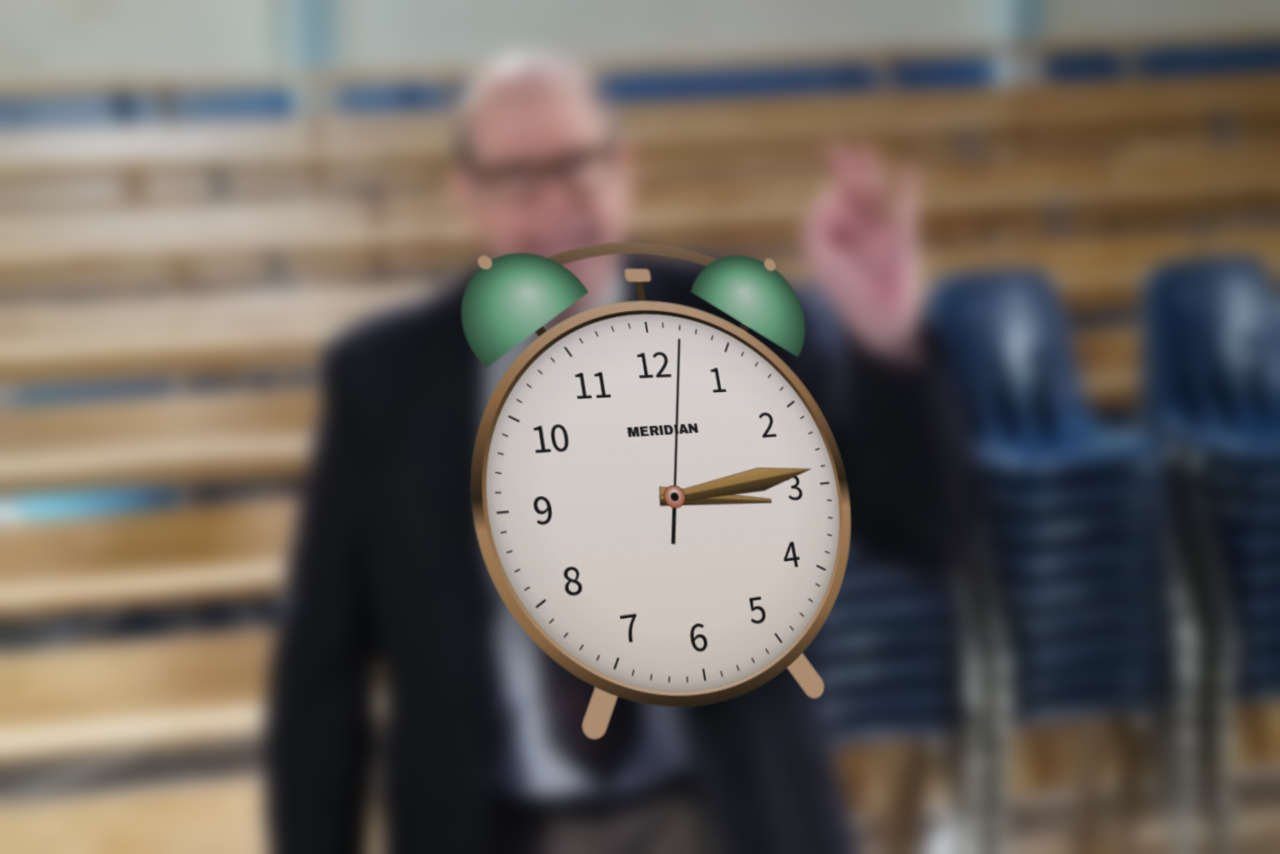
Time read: **3:14:02**
